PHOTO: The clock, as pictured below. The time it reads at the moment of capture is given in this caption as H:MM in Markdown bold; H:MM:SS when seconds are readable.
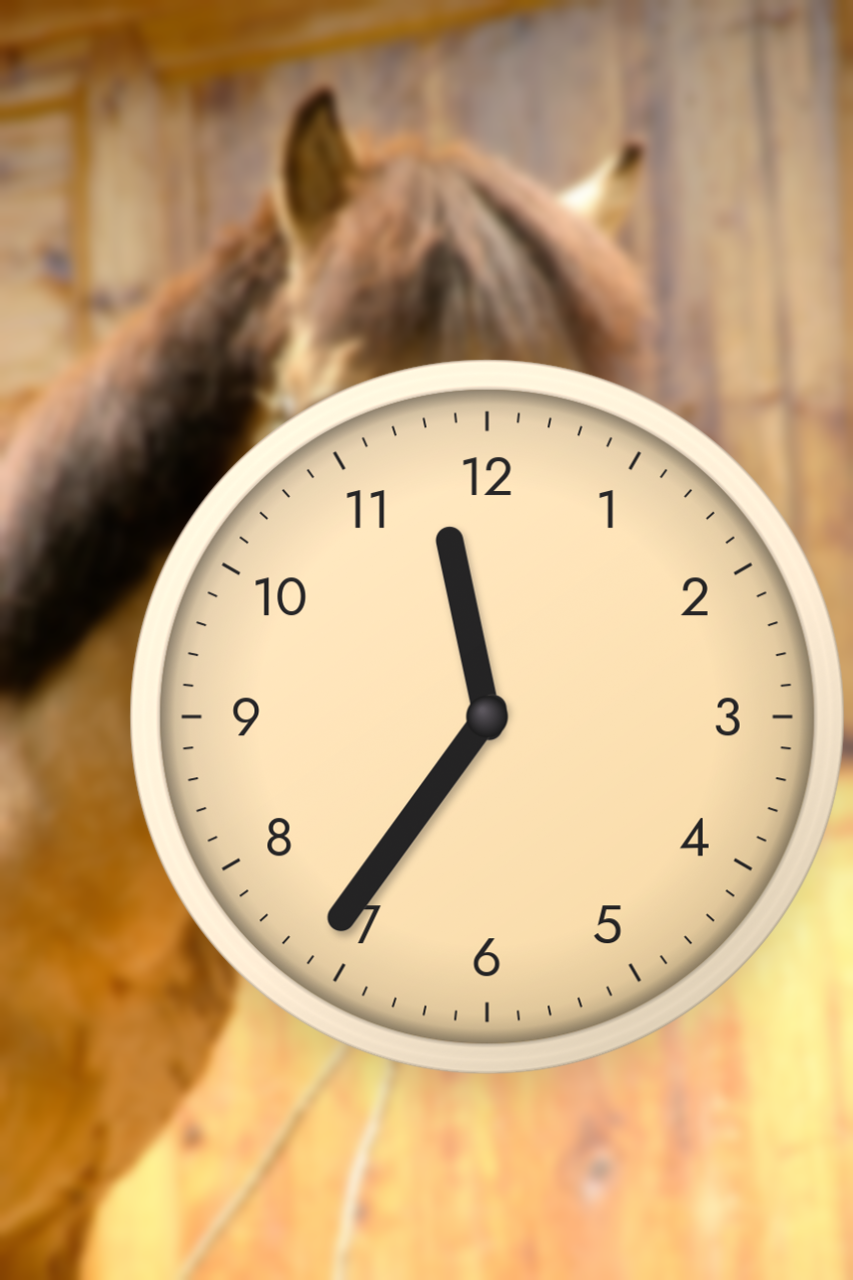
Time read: **11:36**
